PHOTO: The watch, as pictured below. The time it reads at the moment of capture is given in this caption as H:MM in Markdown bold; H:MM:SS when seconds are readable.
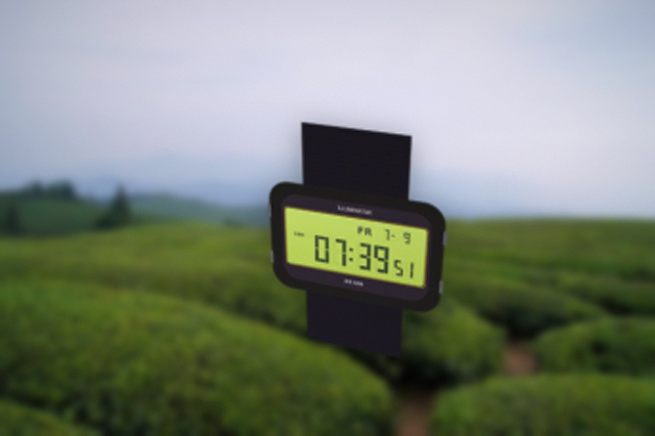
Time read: **7:39:51**
